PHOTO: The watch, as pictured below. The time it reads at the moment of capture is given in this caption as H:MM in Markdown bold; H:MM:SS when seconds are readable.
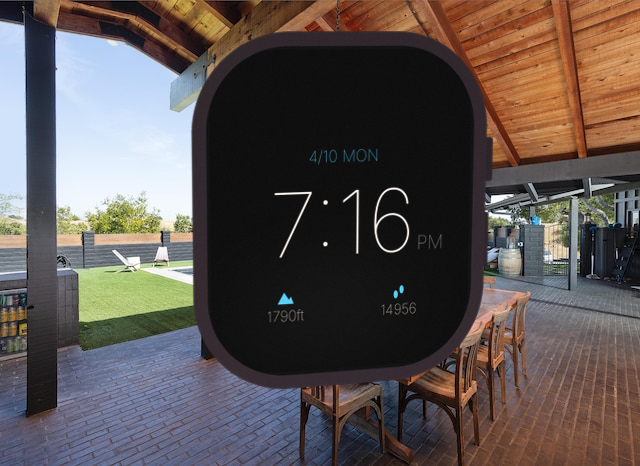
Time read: **7:16**
